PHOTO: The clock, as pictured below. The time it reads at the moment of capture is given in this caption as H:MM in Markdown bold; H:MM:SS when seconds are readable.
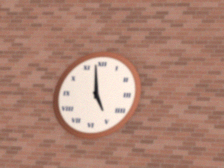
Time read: **4:58**
